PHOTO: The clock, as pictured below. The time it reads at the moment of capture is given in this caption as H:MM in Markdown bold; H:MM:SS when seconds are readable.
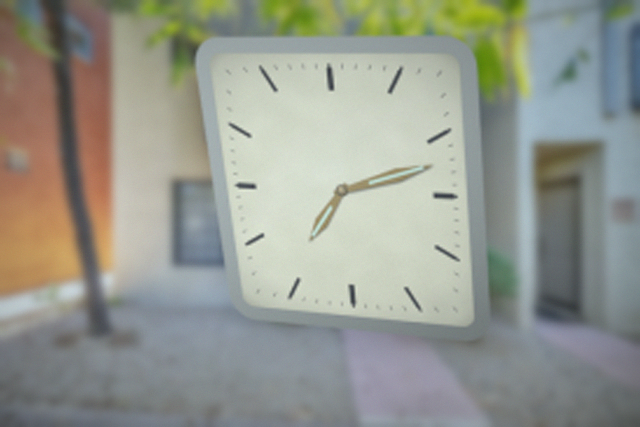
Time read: **7:12**
